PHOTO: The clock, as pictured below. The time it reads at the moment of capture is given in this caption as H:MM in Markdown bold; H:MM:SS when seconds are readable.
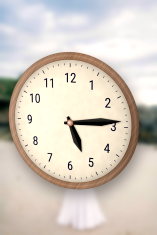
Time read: **5:14**
